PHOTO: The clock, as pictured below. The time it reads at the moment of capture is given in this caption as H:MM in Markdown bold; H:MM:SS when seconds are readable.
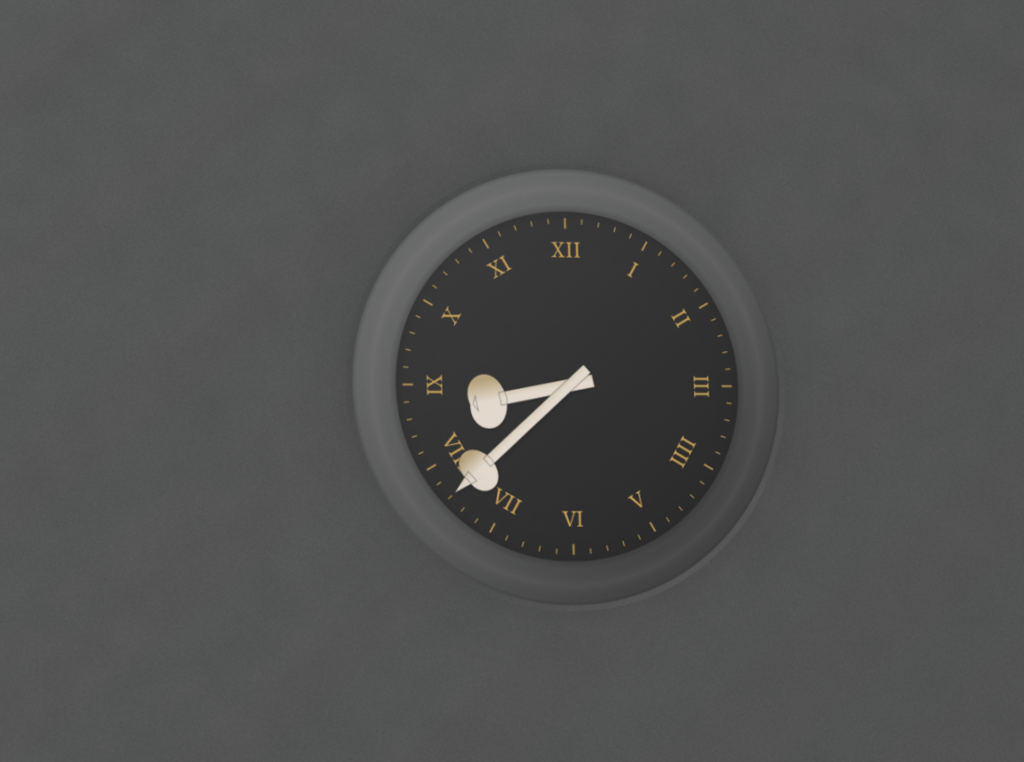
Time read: **8:38**
